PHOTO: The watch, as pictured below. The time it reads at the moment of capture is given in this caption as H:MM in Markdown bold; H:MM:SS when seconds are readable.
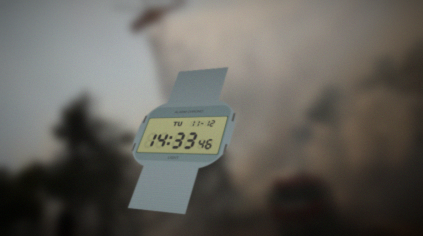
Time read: **14:33:46**
